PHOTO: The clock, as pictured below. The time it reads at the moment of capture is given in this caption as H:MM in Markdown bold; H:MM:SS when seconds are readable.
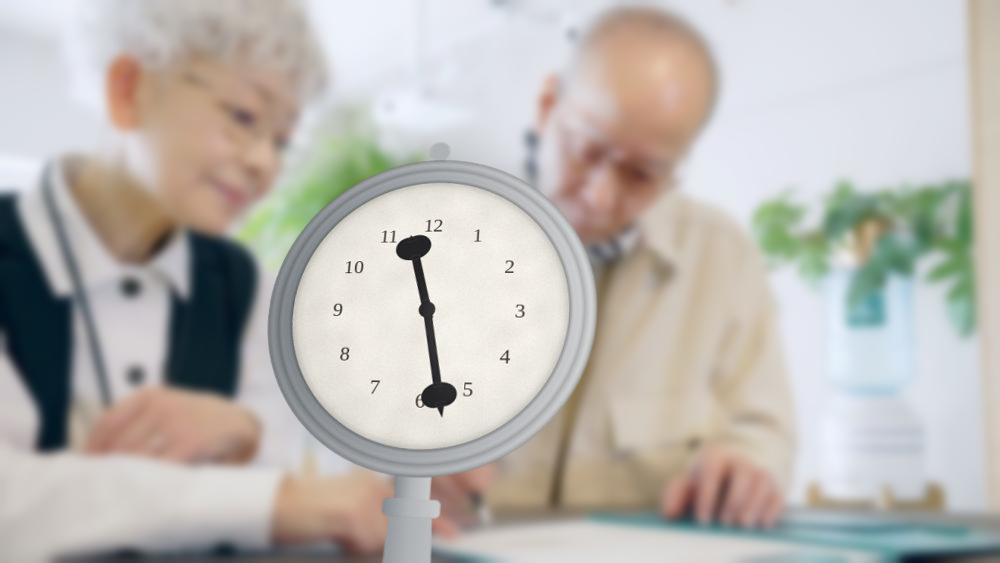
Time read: **11:28**
